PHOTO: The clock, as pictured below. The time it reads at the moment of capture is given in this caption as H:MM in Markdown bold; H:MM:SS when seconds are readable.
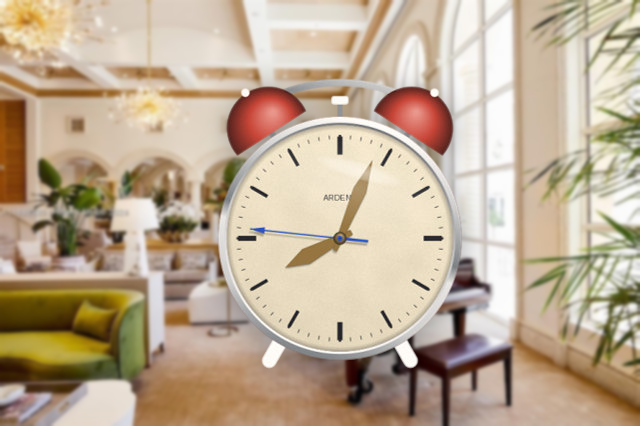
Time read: **8:03:46**
